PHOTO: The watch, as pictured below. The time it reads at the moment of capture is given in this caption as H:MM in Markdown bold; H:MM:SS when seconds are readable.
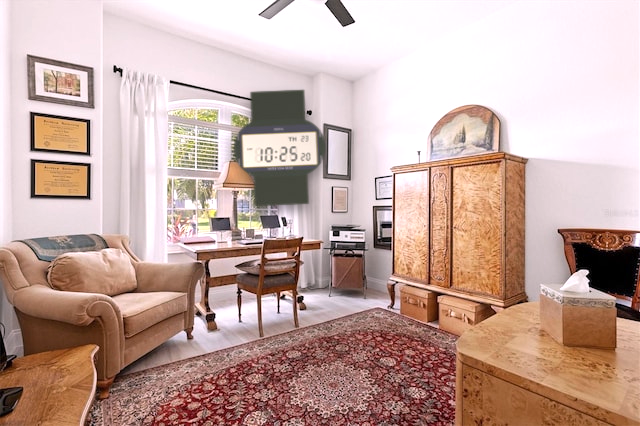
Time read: **10:25**
